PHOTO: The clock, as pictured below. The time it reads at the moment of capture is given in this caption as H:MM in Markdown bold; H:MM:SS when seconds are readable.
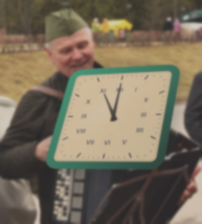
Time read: **11:00**
